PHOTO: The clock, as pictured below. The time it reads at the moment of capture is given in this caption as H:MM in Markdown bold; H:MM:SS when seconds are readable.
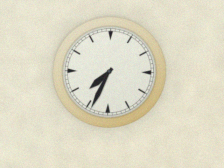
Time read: **7:34**
